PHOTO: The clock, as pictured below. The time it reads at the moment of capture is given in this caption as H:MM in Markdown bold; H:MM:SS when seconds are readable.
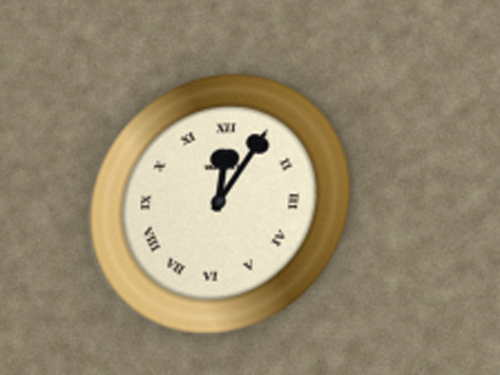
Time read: **12:05**
